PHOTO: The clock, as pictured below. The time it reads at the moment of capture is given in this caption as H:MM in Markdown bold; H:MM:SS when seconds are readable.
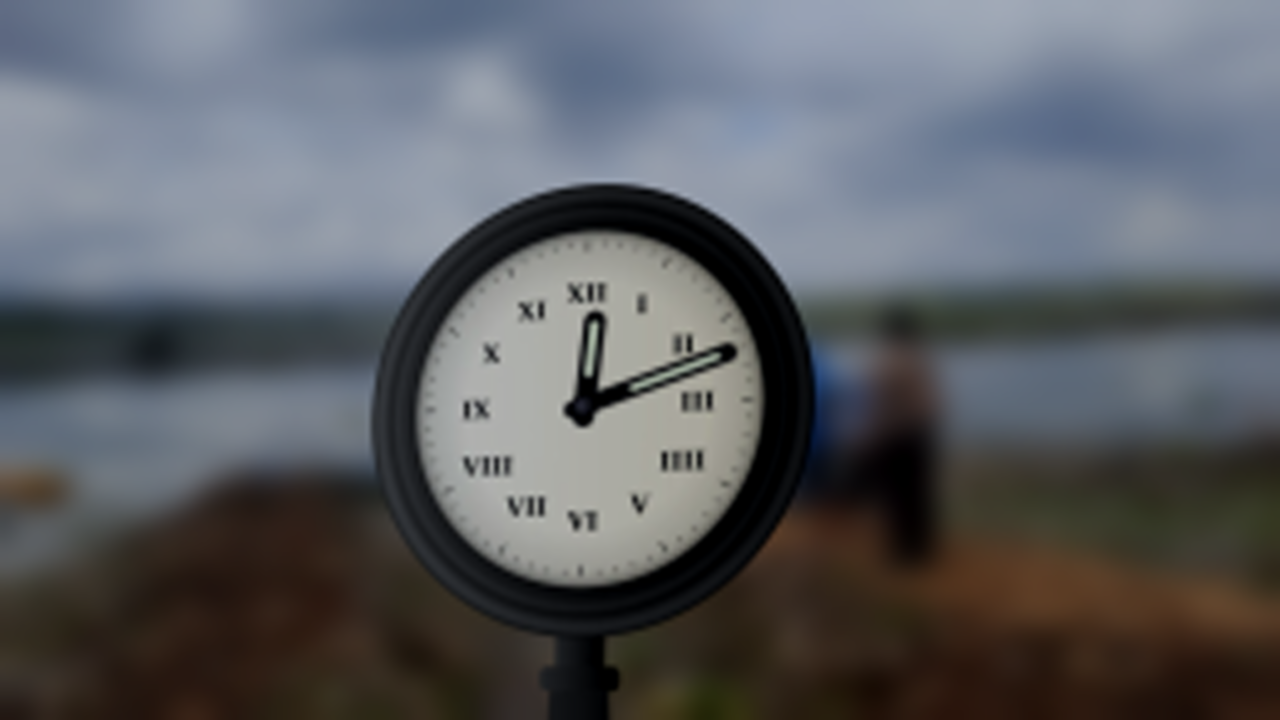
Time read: **12:12**
